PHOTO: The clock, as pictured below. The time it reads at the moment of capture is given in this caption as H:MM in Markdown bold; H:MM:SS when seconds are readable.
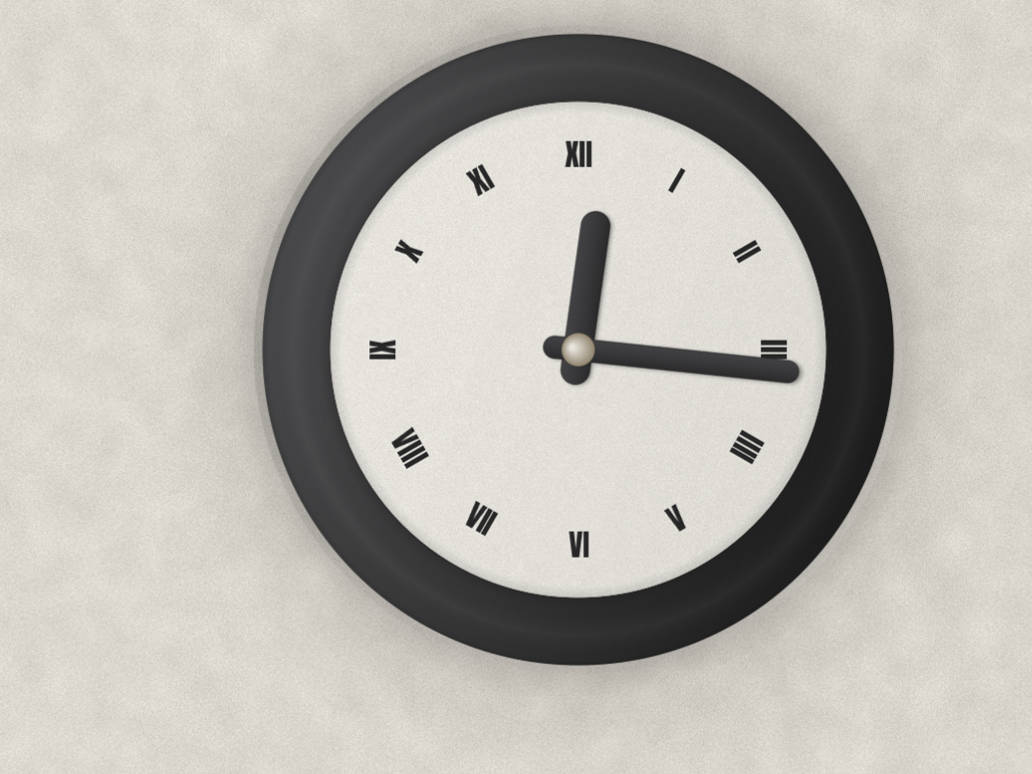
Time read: **12:16**
